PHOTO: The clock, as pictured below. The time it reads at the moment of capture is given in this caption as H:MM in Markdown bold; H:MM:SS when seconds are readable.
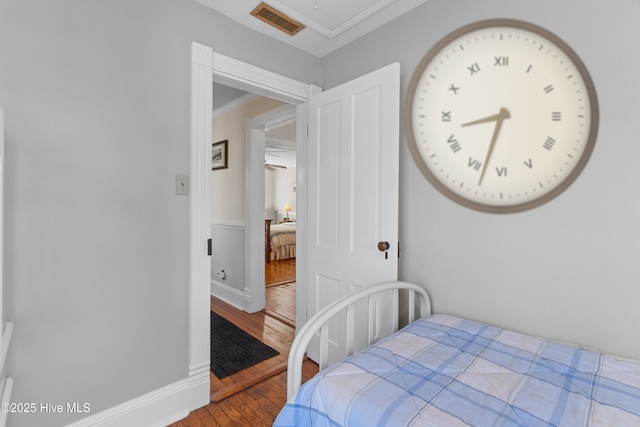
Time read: **8:33**
